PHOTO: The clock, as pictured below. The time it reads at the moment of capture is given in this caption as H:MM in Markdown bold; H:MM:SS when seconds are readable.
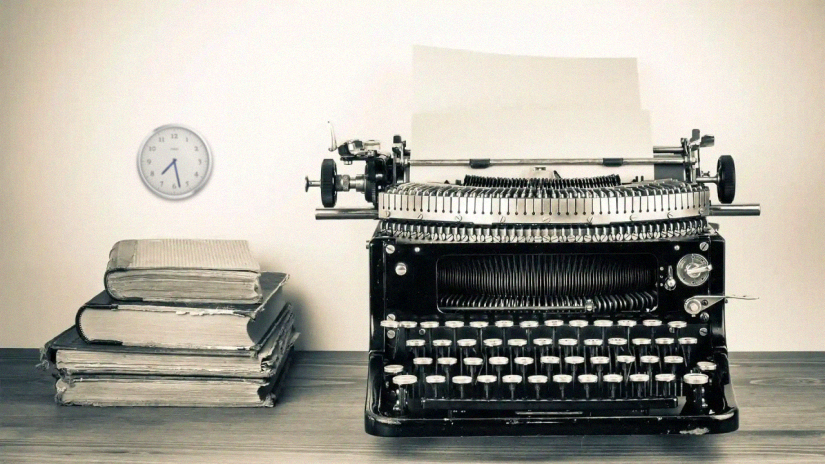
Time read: **7:28**
